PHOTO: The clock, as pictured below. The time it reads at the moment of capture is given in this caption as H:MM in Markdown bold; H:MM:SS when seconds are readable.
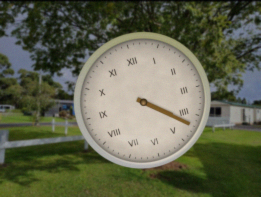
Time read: **4:22**
